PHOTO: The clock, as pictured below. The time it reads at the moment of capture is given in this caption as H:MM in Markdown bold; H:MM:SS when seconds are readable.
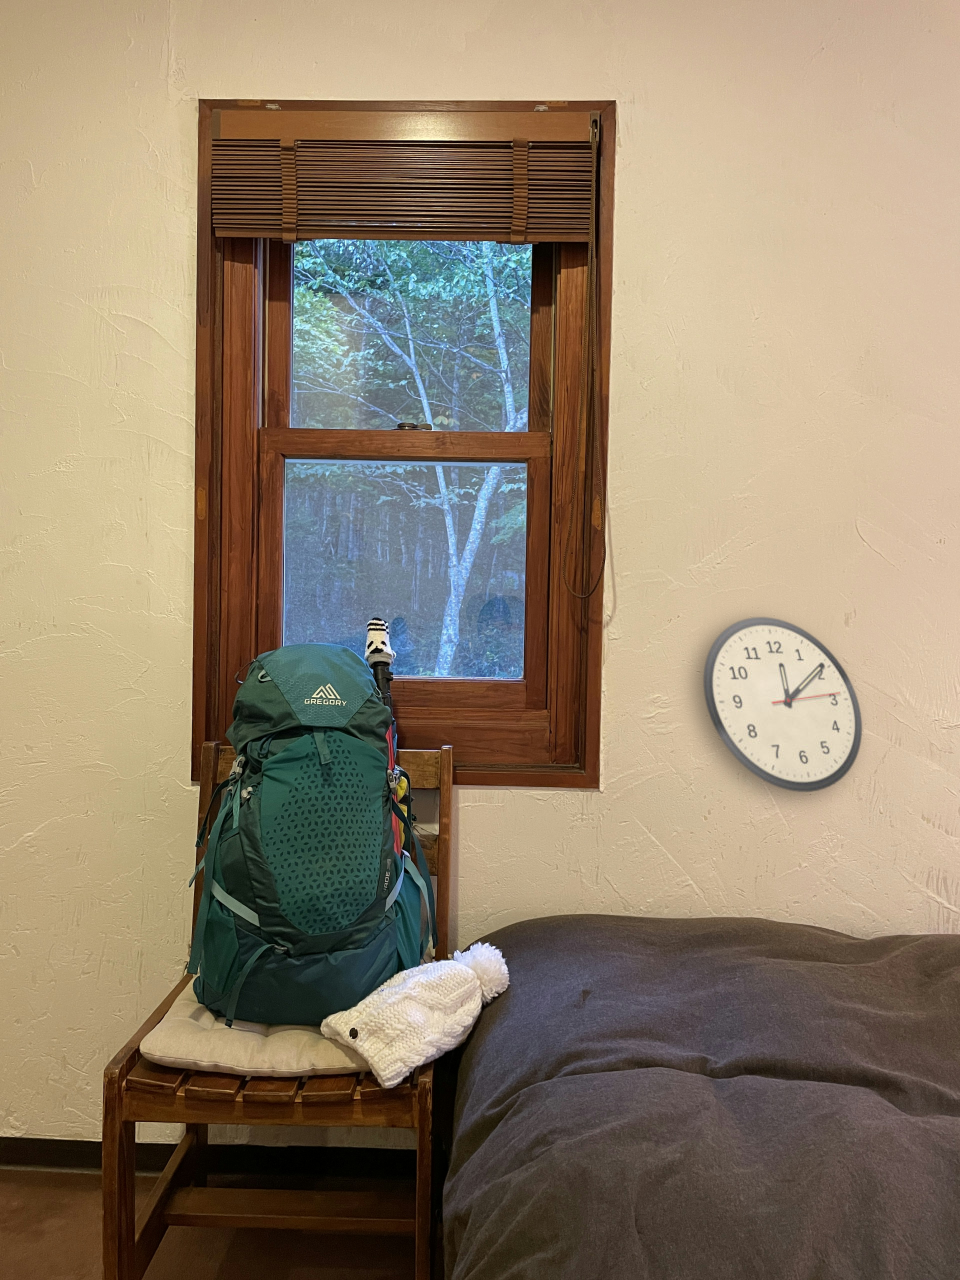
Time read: **12:09:14**
